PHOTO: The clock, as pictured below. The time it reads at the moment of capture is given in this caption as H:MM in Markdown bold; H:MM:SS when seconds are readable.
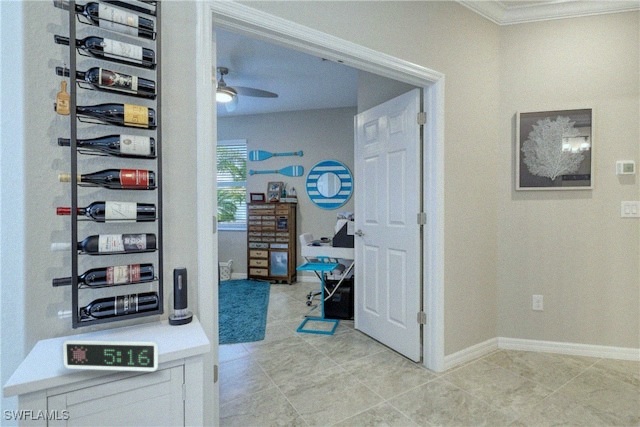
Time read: **5:16**
